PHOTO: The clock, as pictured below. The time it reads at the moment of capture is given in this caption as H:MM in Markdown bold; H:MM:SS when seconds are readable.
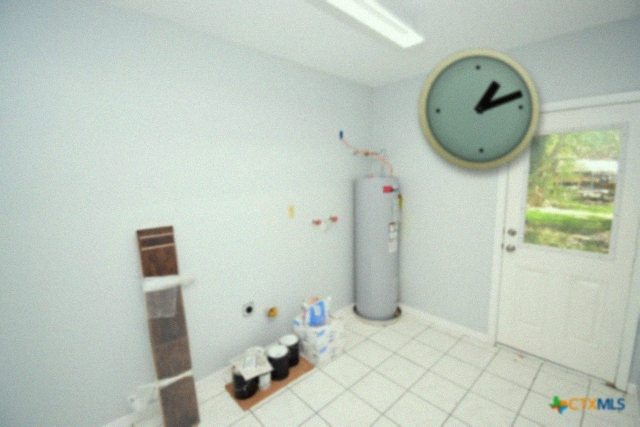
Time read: **1:12**
